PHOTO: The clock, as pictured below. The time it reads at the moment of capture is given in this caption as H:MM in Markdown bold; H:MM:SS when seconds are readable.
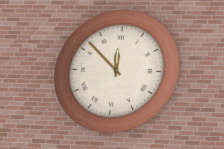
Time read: **11:52**
